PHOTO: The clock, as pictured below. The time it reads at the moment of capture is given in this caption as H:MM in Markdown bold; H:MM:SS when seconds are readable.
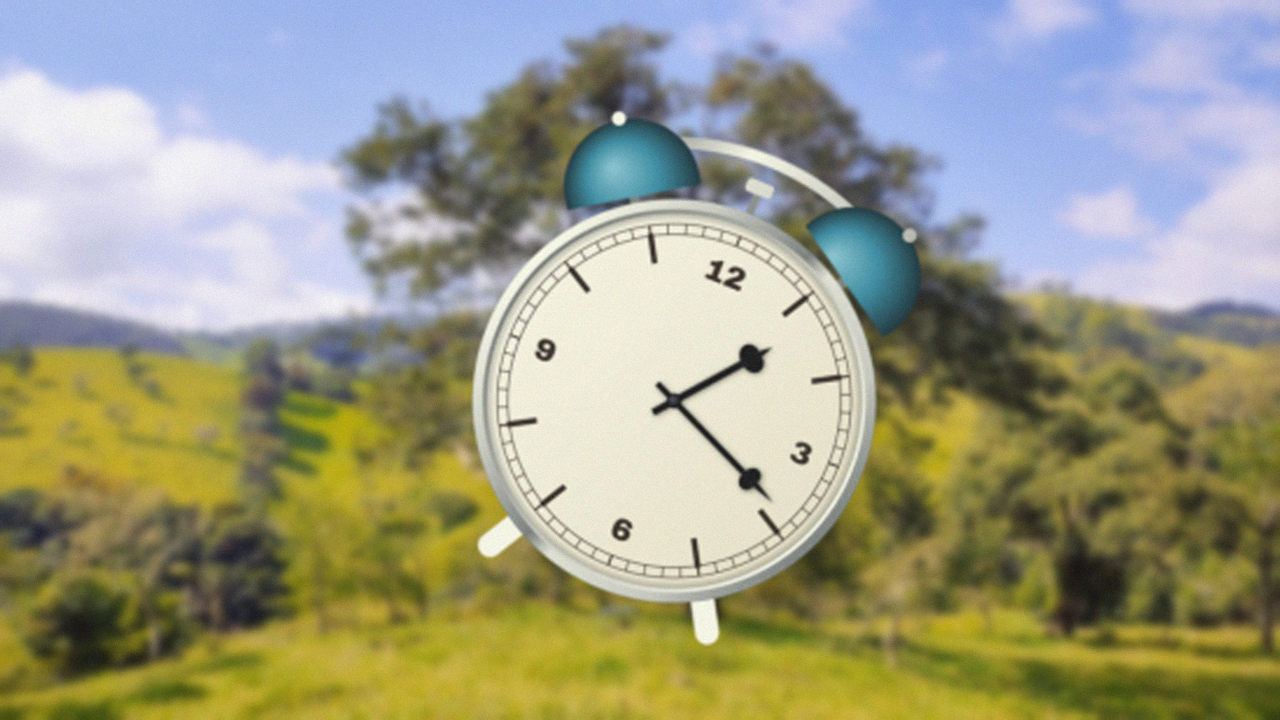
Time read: **1:19**
